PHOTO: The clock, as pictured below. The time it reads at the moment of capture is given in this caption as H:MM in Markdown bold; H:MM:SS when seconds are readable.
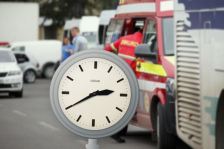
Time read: **2:40**
